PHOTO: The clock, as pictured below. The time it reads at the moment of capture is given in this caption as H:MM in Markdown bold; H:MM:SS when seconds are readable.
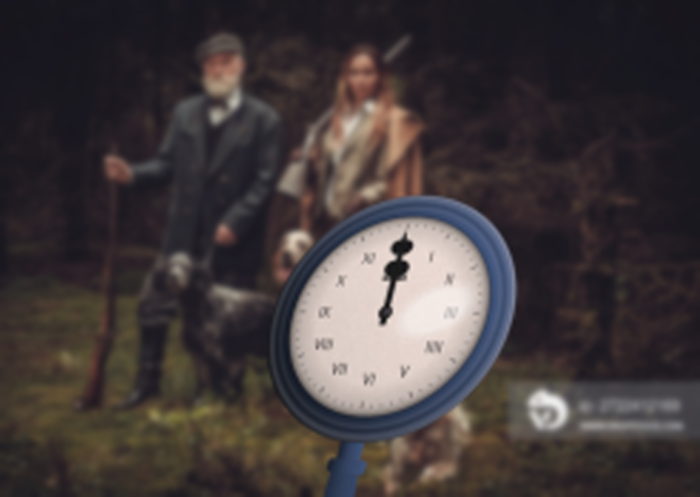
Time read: **12:00**
